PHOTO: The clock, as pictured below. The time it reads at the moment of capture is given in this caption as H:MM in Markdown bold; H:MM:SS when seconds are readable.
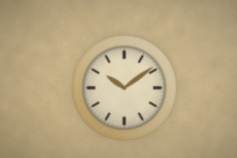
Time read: **10:09**
